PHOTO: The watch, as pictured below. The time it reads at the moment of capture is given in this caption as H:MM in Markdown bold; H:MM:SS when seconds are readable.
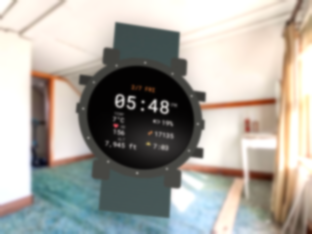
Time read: **5:48**
